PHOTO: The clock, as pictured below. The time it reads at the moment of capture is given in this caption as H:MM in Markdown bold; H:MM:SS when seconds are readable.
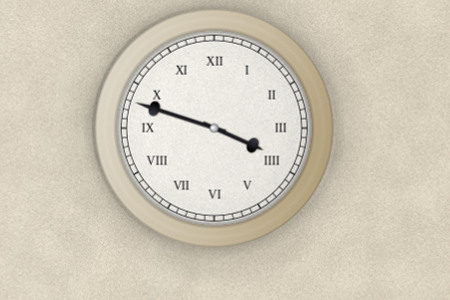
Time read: **3:48**
